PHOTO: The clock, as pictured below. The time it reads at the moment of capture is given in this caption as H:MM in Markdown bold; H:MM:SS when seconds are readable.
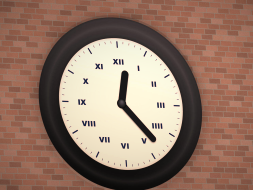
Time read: **12:23**
